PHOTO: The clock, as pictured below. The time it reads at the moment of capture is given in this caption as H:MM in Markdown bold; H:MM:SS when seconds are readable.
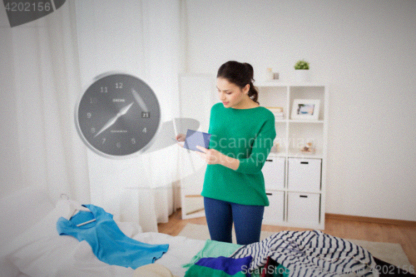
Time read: **1:38**
